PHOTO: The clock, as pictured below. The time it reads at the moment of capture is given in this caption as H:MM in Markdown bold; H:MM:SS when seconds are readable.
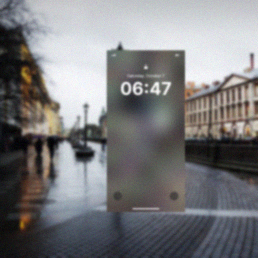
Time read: **6:47**
